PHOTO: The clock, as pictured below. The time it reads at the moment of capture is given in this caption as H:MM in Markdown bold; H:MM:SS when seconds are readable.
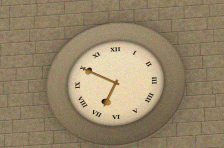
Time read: **6:50**
